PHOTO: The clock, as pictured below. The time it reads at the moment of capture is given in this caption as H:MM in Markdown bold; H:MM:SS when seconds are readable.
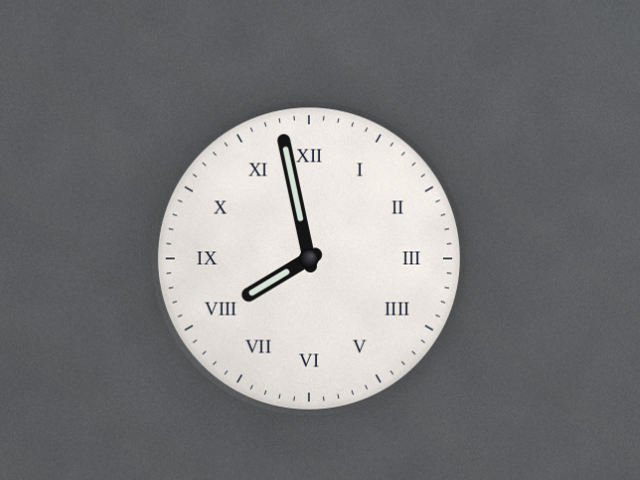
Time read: **7:58**
